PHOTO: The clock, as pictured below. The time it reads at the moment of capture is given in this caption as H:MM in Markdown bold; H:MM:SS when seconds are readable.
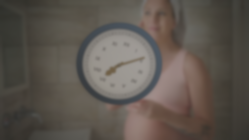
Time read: **7:09**
